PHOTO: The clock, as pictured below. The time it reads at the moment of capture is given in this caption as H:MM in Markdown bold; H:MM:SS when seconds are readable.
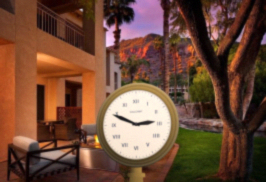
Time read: **2:49**
